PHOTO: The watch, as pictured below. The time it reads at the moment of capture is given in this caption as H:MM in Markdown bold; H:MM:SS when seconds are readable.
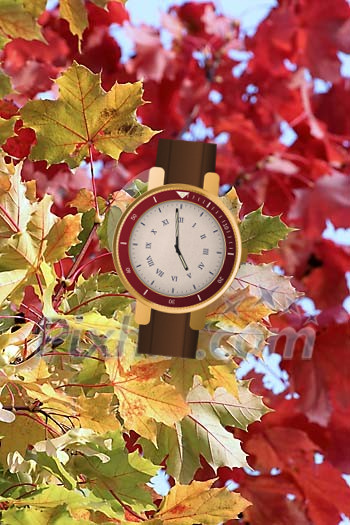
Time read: **4:59**
